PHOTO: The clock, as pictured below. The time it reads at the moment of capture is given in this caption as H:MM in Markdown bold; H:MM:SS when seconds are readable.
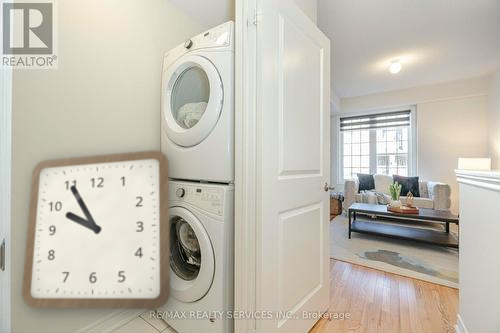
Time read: **9:55**
